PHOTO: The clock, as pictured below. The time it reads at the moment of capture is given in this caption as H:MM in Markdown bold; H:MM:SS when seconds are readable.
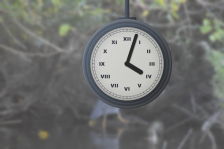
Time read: **4:03**
